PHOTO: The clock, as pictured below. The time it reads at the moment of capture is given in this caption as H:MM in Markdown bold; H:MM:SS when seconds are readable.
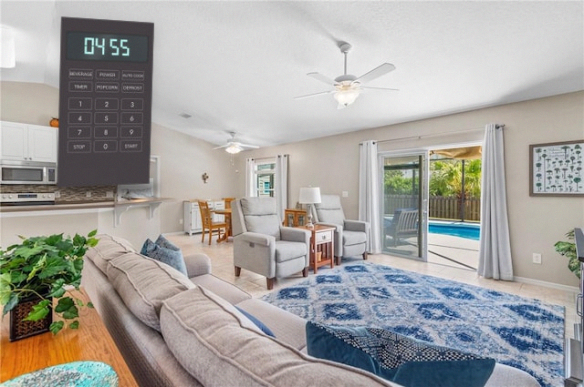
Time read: **4:55**
